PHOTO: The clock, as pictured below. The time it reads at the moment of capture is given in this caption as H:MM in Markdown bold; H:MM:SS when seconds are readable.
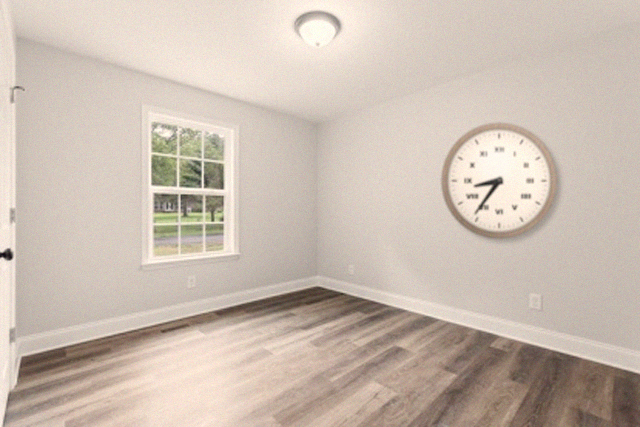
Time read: **8:36**
